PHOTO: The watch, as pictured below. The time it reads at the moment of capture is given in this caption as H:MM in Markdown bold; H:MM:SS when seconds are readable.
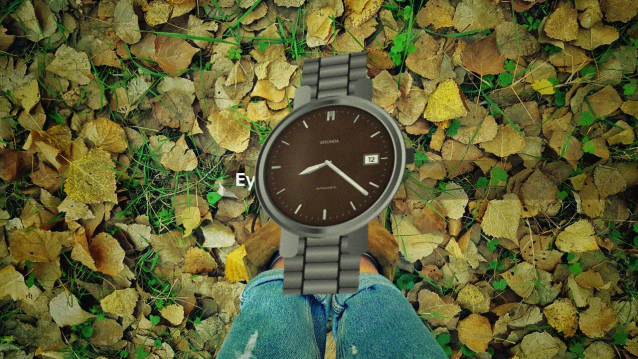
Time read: **8:22**
